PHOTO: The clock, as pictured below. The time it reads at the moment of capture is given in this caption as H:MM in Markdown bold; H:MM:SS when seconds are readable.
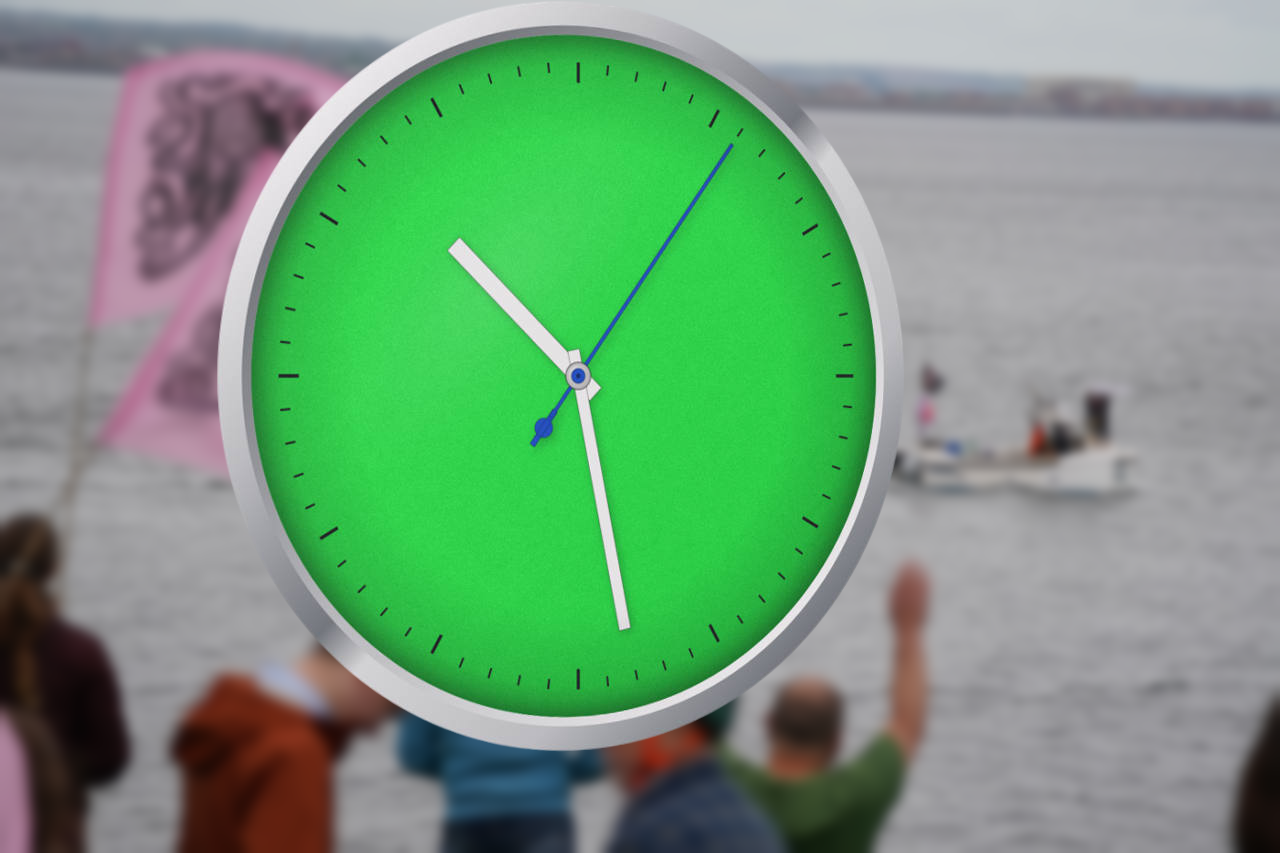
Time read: **10:28:06**
